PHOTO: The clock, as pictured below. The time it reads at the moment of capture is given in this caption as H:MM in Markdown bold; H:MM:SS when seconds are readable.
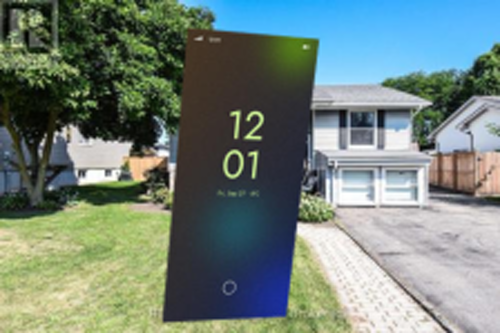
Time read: **12:01**
